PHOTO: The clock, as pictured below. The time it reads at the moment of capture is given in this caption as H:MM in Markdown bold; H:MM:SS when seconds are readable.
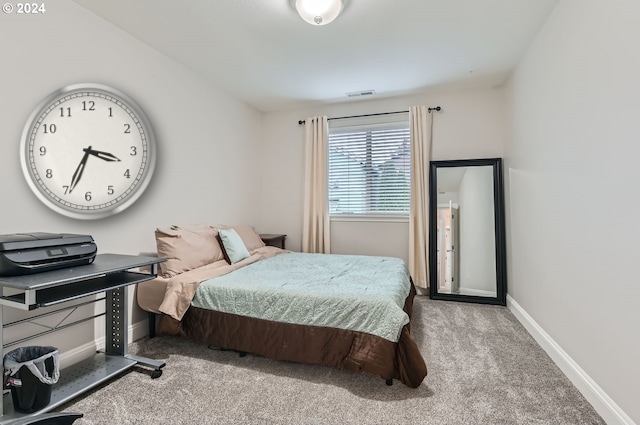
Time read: **3:34**
